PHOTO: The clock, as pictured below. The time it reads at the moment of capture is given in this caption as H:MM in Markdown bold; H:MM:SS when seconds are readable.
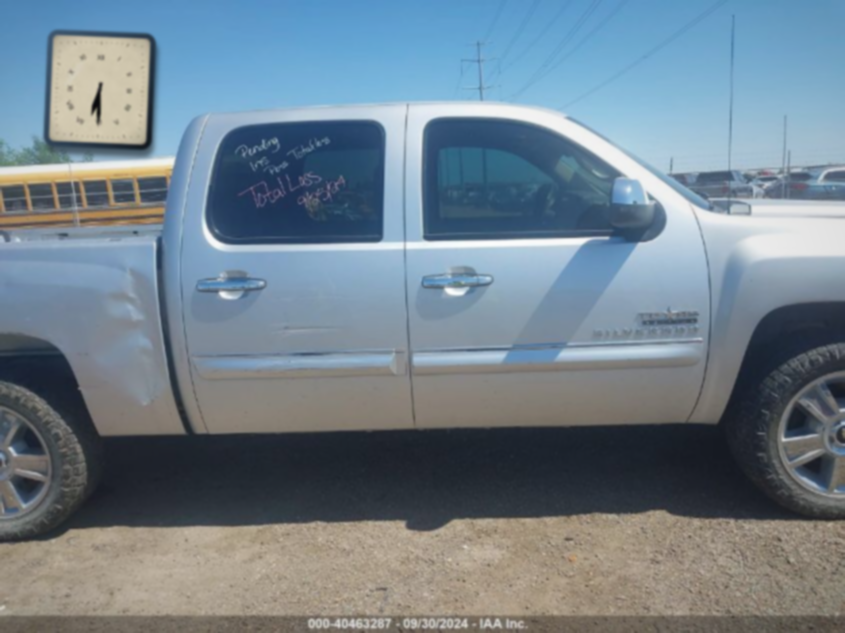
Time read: **6:30**
